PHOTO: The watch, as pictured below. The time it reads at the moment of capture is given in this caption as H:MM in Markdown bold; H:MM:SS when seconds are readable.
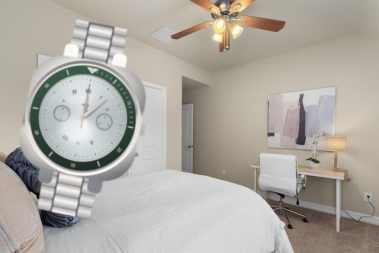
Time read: **12:07**
